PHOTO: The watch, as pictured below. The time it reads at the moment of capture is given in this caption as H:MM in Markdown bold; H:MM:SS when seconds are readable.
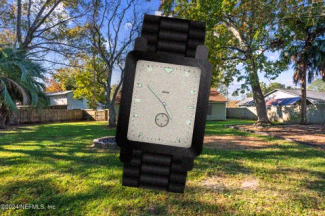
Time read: **4:52**
